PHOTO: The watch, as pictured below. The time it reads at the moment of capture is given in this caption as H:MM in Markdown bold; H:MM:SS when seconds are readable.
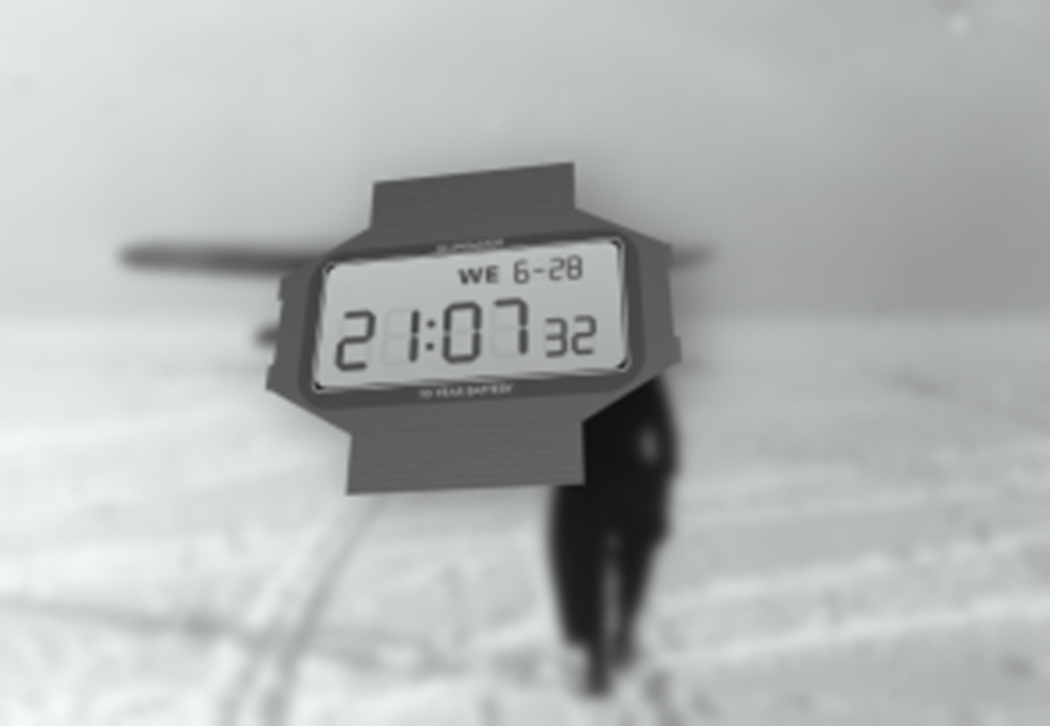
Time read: **21:07:32**
